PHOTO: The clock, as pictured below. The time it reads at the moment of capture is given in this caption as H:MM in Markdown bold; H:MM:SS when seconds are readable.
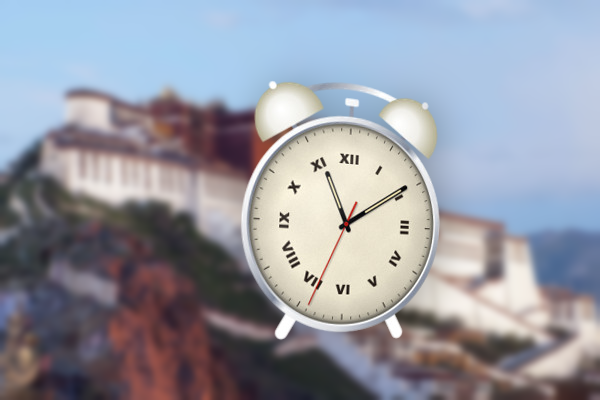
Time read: **11:09:34**
